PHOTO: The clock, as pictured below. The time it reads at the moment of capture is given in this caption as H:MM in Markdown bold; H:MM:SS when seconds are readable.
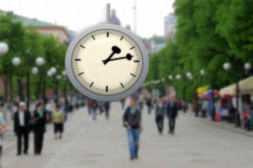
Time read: **1:13**
